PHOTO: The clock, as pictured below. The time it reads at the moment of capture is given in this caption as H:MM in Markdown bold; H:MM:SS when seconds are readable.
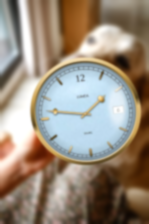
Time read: **1:47**
